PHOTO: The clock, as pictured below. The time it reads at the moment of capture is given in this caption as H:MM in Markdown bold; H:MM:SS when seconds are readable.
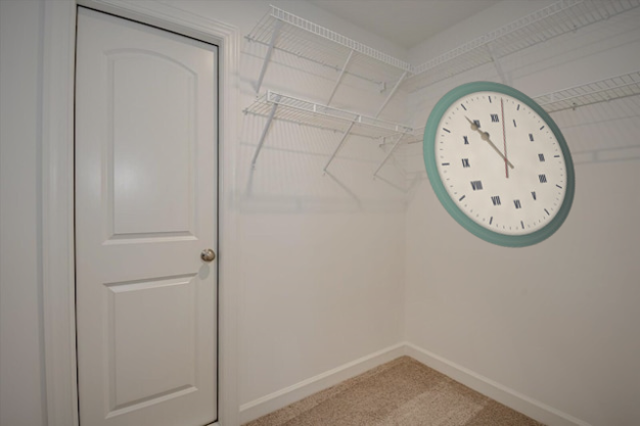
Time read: **10:54:02**
